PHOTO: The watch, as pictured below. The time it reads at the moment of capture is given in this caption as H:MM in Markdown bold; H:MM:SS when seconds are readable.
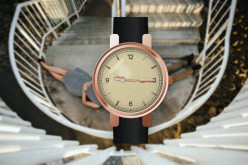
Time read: **9:15**
